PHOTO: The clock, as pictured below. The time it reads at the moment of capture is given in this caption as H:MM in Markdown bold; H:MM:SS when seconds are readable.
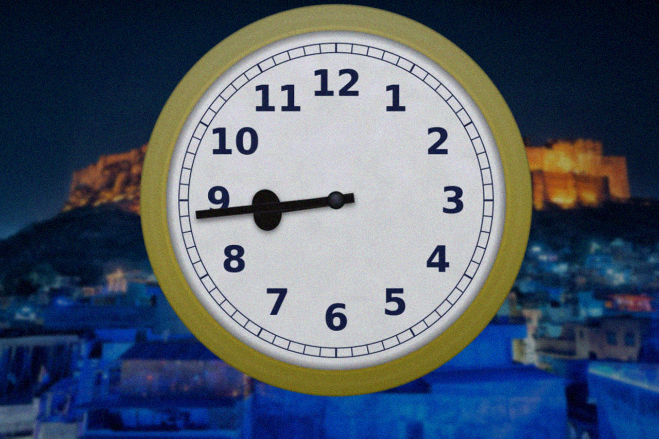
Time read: **8:44**
